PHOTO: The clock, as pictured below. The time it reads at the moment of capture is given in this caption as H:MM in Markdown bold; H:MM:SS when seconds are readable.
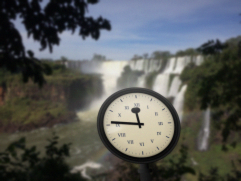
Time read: **11:46**
